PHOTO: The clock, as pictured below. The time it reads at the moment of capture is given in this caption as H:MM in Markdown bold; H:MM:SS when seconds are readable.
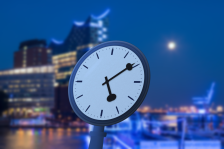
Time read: **5:09**
